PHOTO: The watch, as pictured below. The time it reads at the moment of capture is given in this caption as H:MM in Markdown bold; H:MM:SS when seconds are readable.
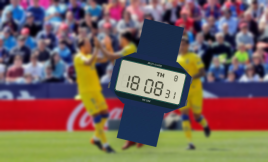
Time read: **18:08:31**
